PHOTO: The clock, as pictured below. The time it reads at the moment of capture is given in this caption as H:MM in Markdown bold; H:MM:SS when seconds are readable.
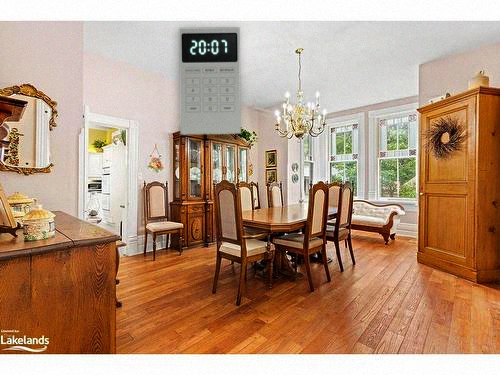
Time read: **20:07**
